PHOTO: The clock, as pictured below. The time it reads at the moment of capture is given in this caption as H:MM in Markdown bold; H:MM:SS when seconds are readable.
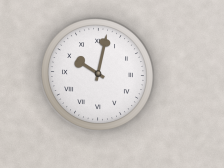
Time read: **10:02**
